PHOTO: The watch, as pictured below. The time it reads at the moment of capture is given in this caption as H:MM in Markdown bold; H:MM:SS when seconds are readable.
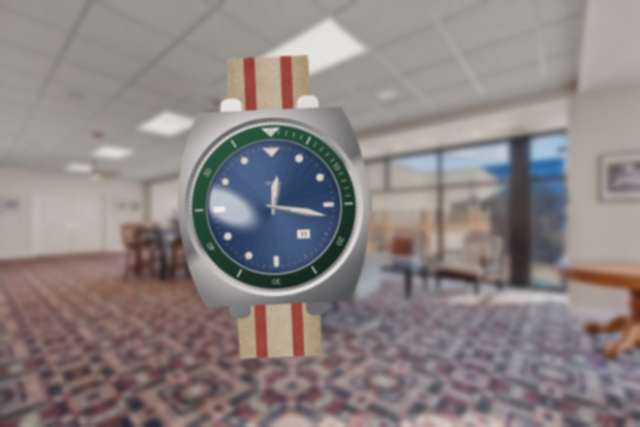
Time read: **12:17**
